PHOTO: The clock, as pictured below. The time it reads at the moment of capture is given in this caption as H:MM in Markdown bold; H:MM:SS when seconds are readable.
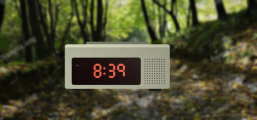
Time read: **8:39**
